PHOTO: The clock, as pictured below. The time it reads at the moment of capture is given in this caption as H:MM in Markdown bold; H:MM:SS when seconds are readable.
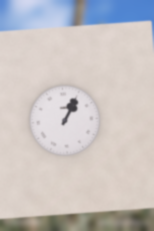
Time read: **1:05**
